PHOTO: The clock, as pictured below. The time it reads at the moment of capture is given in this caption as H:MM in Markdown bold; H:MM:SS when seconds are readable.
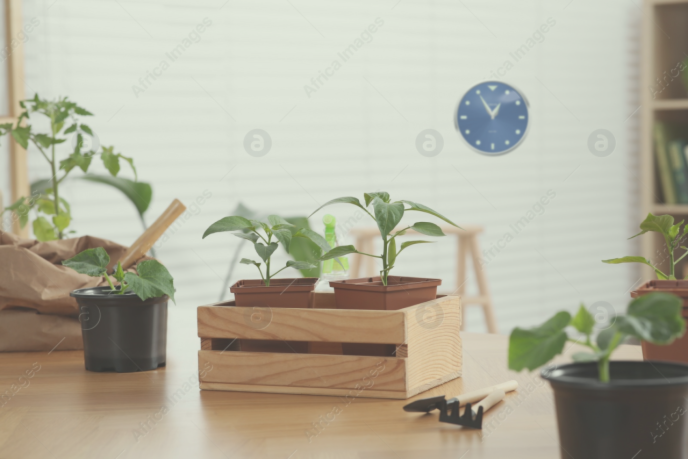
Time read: **12:55**
